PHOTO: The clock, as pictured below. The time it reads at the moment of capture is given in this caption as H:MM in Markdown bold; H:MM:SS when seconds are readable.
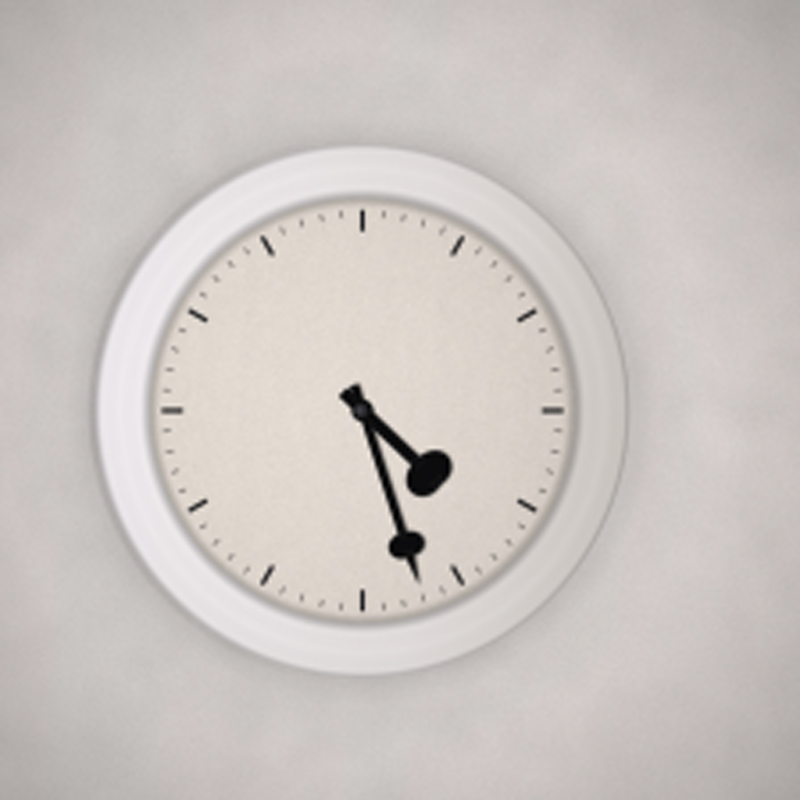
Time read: **4:27**
